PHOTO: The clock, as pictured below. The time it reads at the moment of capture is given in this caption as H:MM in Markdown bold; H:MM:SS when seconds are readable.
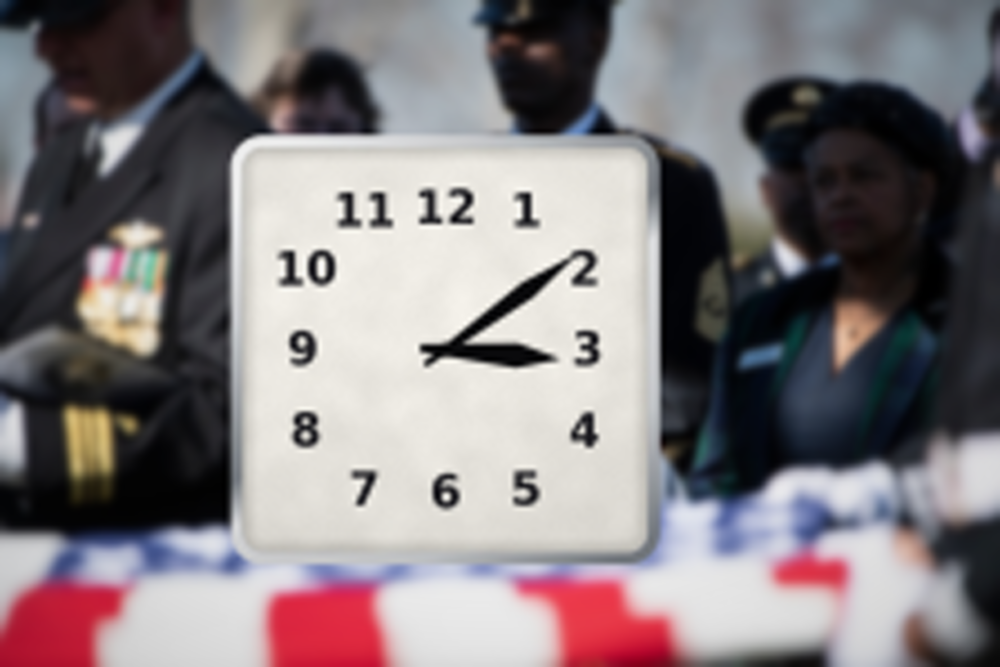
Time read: **3:09**
